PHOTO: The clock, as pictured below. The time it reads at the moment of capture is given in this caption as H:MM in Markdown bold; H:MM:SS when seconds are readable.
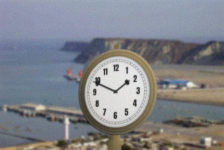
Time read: **1:49**
